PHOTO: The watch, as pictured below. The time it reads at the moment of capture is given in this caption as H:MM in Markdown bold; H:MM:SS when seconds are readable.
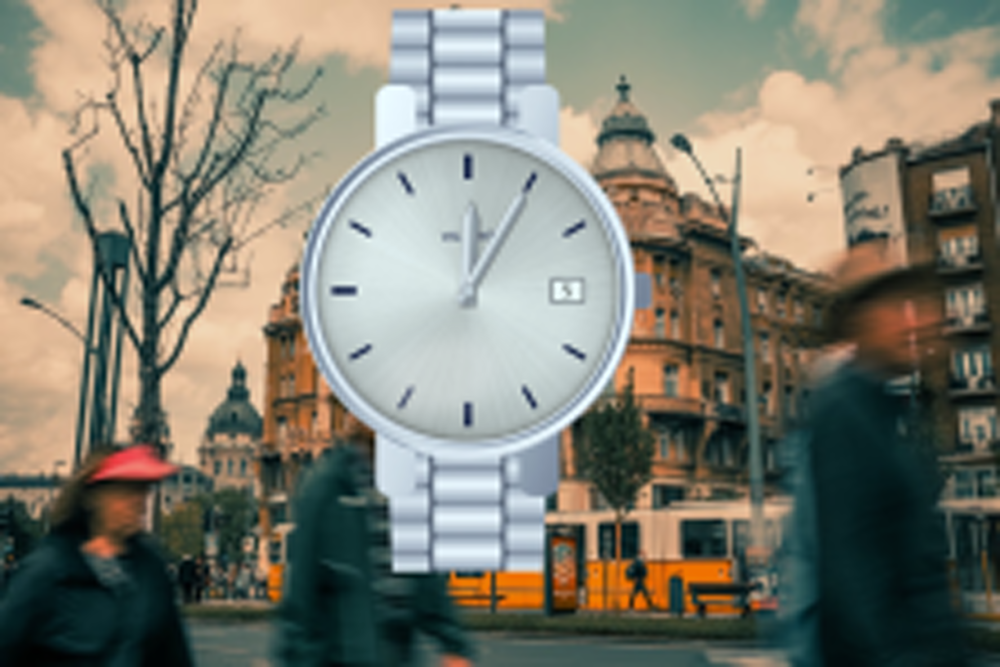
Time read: **12:05**
